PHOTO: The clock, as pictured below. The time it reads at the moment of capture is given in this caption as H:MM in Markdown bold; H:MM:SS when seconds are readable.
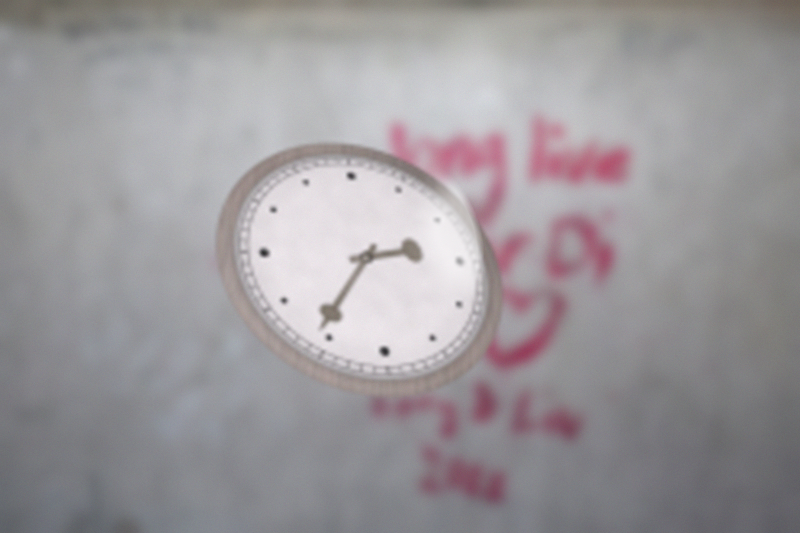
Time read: **2:36**
